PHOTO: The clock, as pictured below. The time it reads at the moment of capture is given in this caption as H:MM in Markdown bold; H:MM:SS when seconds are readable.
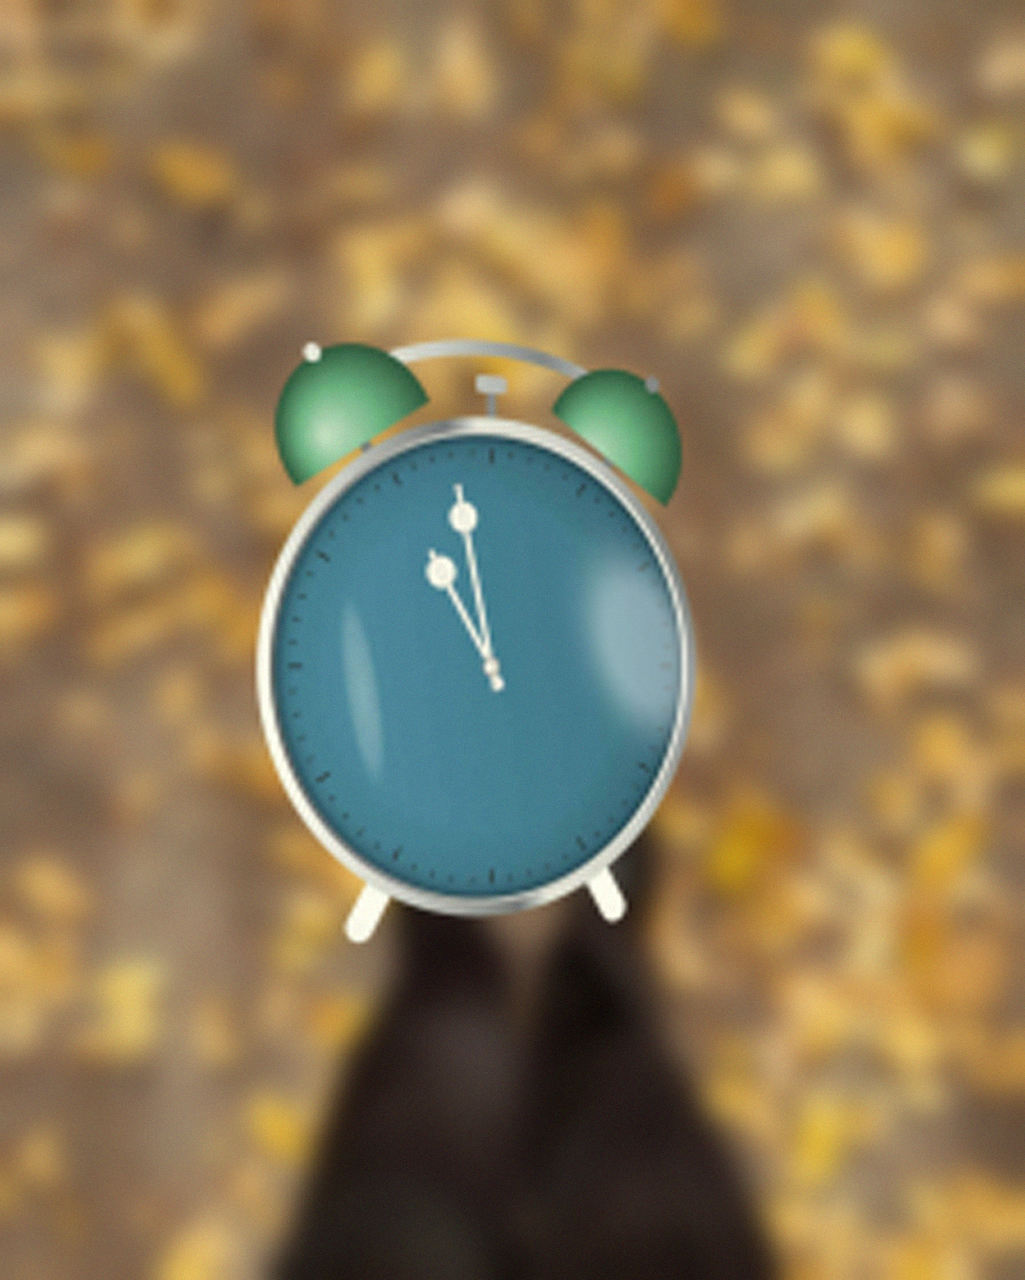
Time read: **10:58**
